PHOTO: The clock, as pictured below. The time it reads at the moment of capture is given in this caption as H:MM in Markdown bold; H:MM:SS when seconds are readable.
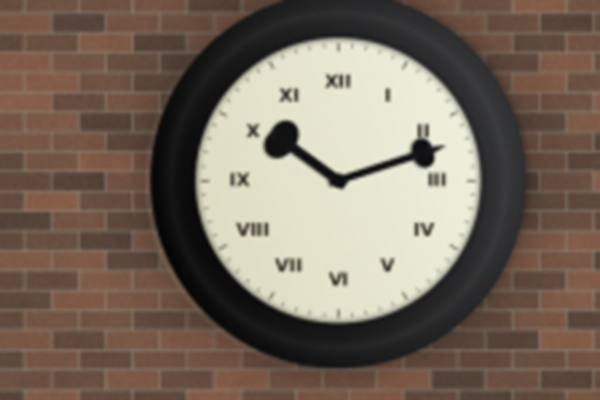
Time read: **10:12**
